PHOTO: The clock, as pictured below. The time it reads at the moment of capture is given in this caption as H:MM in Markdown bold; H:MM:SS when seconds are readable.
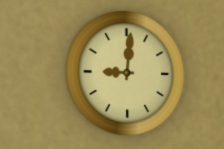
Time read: **9:01**
